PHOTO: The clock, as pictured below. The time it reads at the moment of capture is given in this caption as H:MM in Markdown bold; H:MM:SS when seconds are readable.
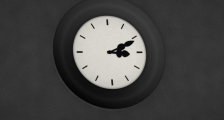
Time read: **3:11**
